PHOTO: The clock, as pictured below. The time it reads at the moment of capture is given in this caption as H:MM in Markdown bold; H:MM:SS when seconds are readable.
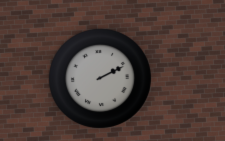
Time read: **2:11**
